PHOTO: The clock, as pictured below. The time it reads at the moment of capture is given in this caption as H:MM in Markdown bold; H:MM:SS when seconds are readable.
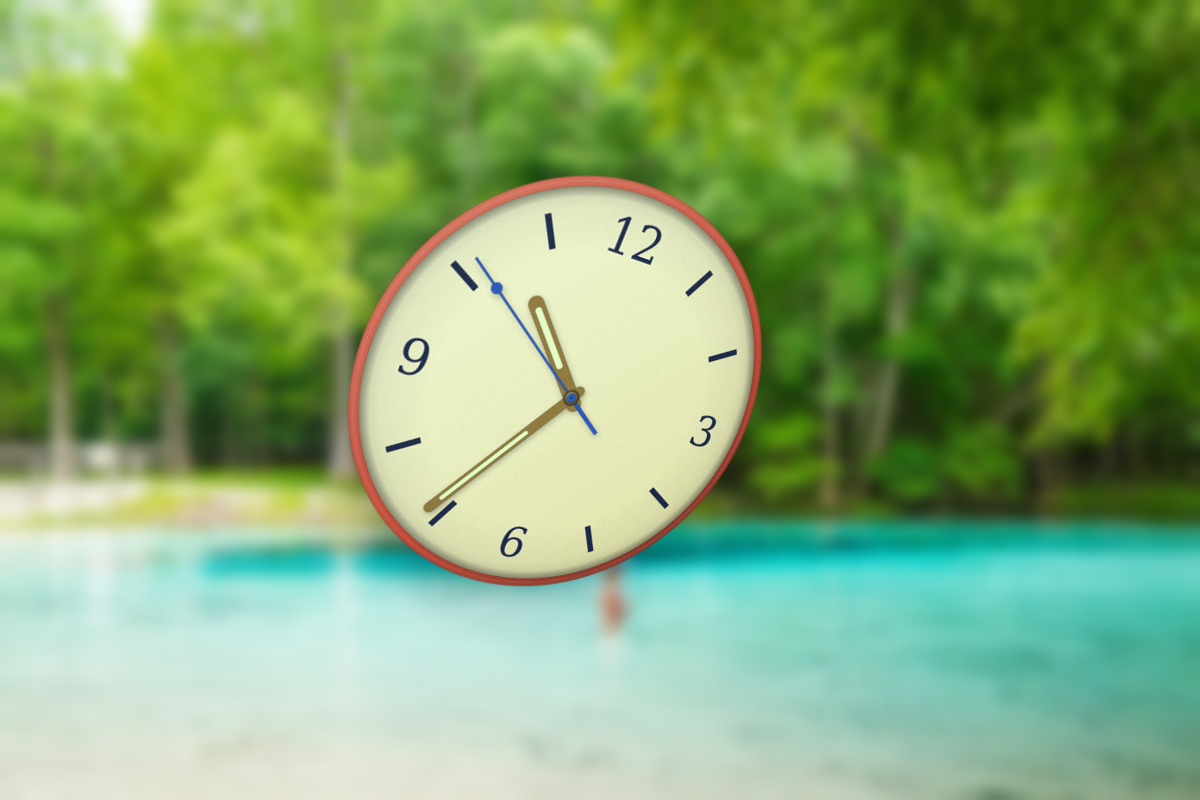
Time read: **10:35:51**
